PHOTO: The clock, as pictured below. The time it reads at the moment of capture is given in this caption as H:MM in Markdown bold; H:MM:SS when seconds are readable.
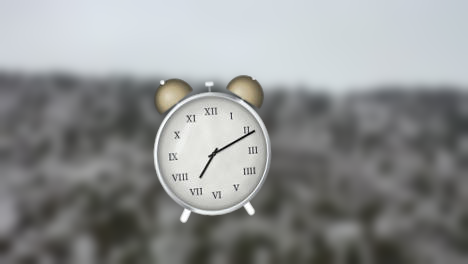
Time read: **7:11**
